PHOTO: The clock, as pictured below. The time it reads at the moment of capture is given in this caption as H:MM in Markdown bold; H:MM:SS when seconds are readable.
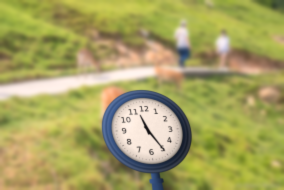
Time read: **11:25**
